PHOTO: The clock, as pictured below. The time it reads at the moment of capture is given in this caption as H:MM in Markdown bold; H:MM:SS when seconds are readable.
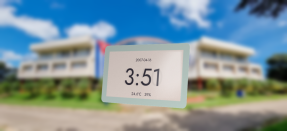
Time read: **3:51**
